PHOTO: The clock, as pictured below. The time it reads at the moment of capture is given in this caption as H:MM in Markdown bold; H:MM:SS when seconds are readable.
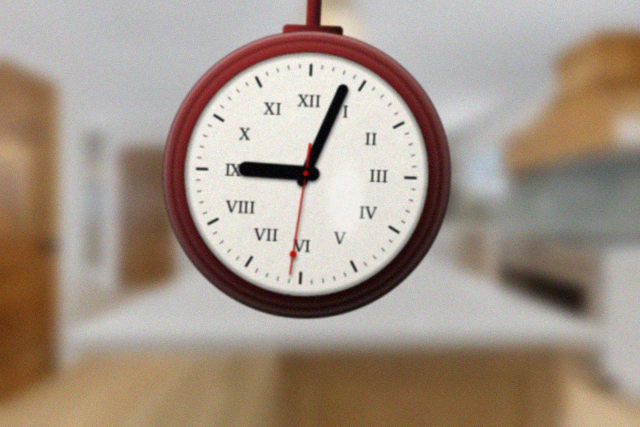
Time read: **9:03:31**
